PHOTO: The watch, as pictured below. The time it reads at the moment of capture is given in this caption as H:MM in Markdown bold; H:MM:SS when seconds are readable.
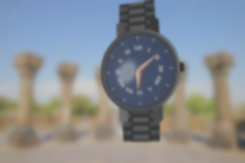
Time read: **6:09**
